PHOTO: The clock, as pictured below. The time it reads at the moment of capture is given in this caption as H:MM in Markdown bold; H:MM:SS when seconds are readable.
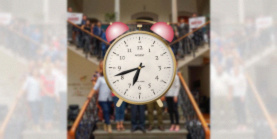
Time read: **6:42**
